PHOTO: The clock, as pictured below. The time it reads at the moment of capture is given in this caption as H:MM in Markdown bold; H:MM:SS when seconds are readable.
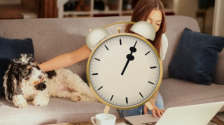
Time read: **1:05**
